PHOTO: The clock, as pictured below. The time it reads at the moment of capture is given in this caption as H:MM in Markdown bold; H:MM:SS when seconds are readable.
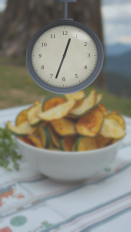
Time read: **12:33**
